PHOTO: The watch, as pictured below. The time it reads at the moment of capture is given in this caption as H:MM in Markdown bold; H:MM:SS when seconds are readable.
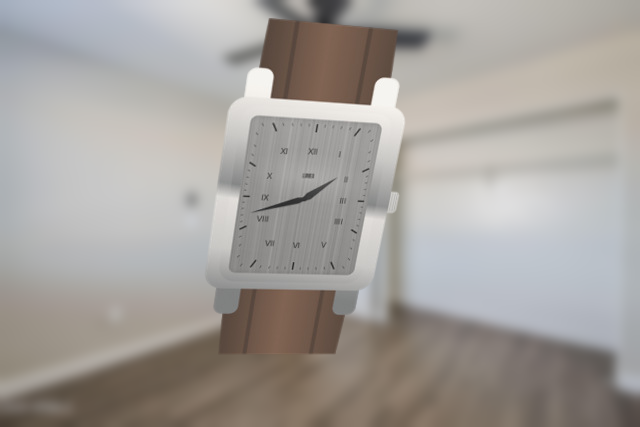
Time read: **1:42**
